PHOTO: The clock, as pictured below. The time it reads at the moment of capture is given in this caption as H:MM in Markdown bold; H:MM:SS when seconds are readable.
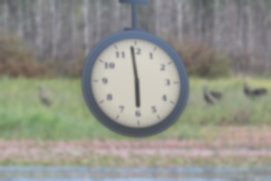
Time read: **5:59**
